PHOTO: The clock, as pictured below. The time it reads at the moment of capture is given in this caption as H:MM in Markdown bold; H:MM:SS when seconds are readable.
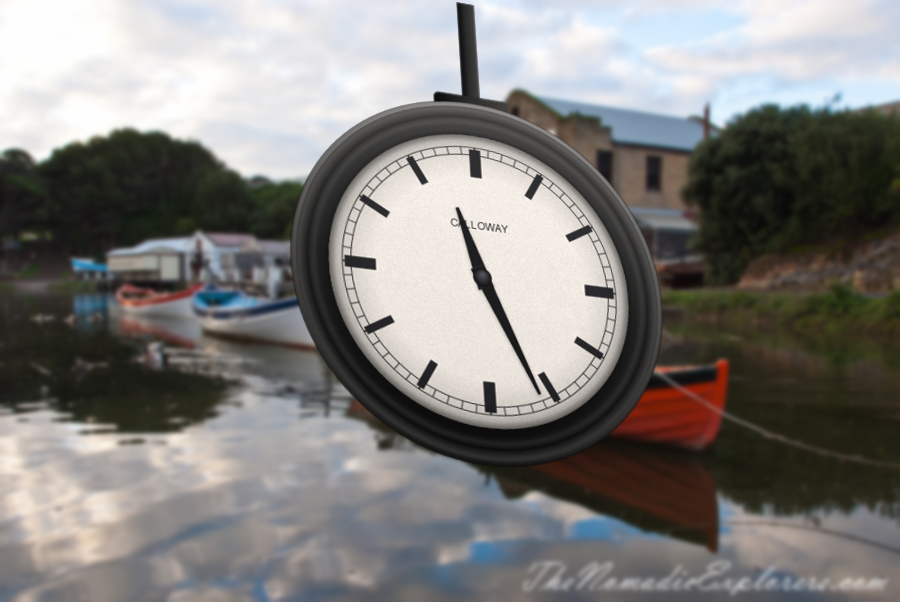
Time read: **11:26**
